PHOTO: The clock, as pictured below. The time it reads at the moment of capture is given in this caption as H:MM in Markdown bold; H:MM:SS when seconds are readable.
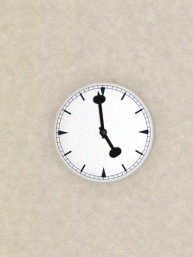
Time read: **4:59**
